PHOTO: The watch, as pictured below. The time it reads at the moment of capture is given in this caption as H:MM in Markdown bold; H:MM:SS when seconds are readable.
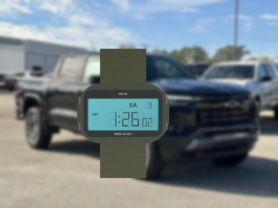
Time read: **1:26:02**
